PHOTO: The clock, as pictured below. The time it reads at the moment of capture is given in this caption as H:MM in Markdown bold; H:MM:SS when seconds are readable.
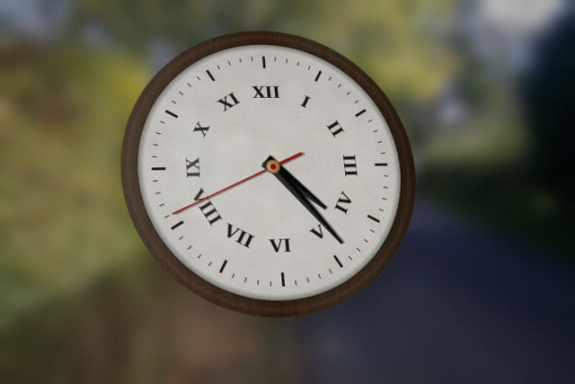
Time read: **4:23:41**
